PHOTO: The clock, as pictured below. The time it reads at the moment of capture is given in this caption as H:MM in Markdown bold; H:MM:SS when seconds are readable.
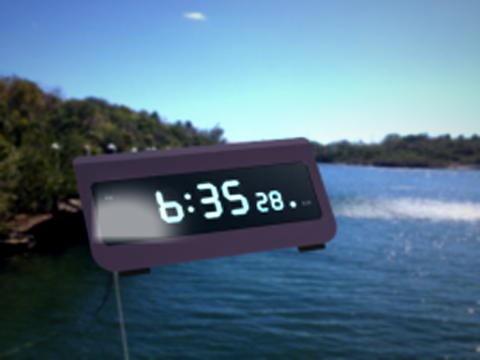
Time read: **6:35:28**
